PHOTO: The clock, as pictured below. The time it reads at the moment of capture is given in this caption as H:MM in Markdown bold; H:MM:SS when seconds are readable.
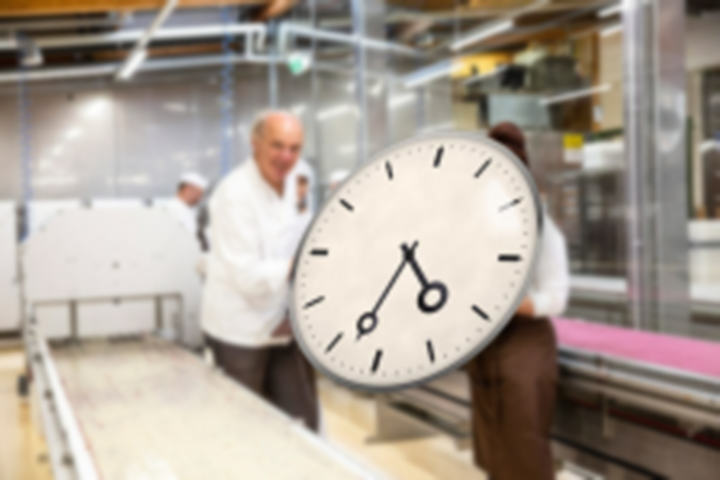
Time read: **4:33**
